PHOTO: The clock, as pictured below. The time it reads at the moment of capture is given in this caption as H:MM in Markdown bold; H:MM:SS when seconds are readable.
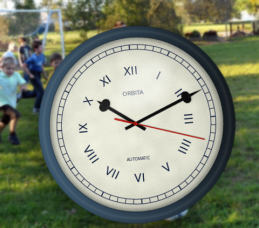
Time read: **10:11:18**
